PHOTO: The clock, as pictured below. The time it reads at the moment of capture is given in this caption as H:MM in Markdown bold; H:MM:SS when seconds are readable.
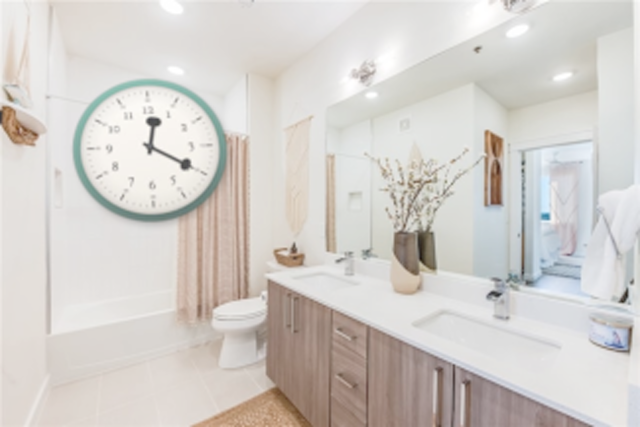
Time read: **12:20**
